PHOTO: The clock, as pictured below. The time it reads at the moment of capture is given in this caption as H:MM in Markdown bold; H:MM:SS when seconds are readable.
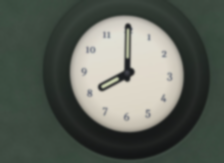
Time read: **8:00**
